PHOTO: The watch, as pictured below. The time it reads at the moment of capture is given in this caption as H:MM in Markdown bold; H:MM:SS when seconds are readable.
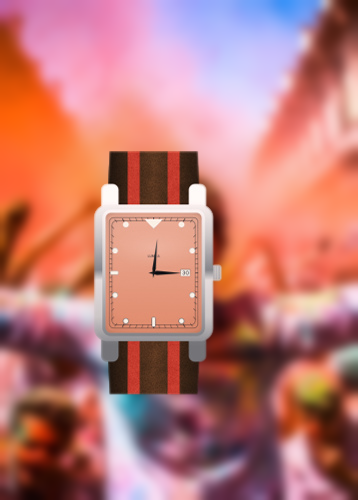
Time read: **3:01**
